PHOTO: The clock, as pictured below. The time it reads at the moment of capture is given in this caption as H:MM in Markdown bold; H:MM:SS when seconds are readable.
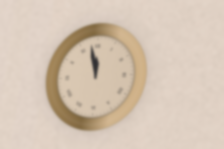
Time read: **11:58**
